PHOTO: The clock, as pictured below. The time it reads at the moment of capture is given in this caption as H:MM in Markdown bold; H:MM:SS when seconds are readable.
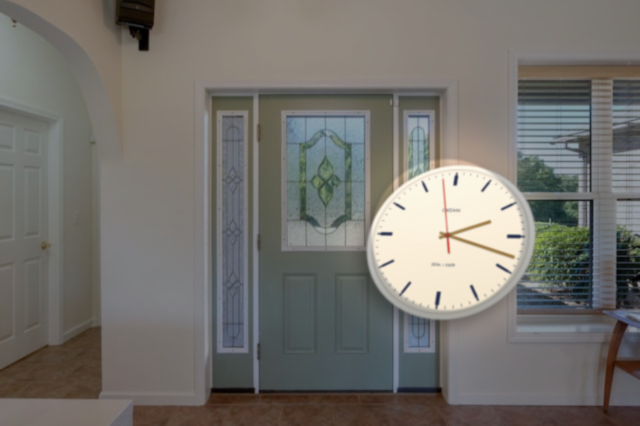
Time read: **2:17:58**
